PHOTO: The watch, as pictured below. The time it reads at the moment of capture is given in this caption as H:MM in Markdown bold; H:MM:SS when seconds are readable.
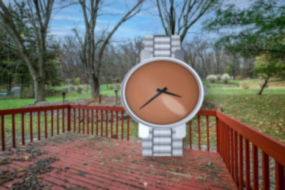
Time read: **3:38**
